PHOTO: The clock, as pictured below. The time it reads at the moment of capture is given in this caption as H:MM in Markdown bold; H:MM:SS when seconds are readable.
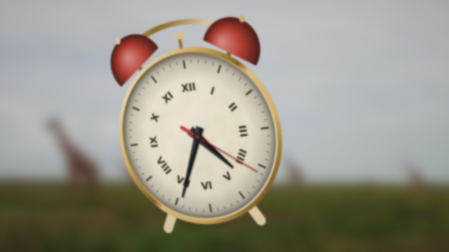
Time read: **4:34:21**
